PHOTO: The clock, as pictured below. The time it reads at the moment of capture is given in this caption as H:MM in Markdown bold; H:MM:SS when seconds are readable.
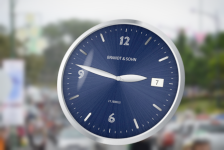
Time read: **2:47**
